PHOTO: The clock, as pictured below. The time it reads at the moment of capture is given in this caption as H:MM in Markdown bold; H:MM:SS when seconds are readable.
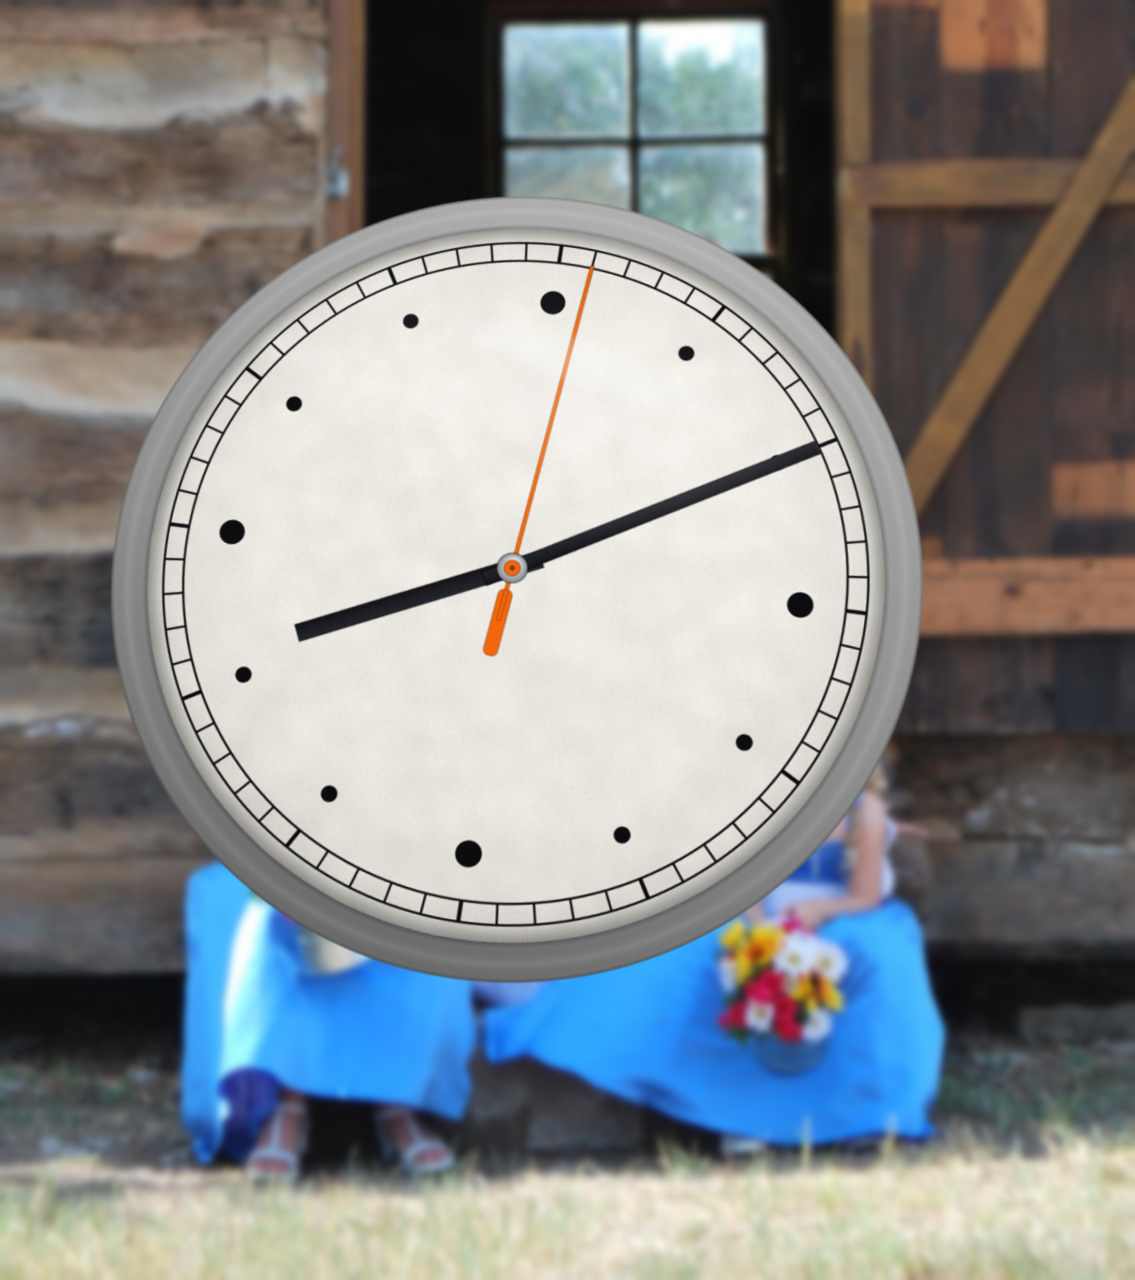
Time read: **8:10:01**
